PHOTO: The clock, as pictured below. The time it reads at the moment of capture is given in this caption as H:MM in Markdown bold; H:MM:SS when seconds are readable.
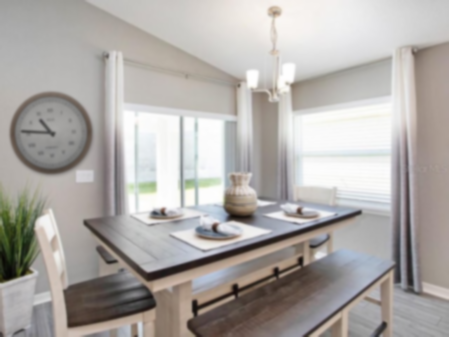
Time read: **10:46**
